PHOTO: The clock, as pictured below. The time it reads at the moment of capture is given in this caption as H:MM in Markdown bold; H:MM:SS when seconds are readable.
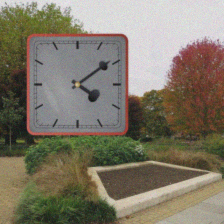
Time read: **4:09**
